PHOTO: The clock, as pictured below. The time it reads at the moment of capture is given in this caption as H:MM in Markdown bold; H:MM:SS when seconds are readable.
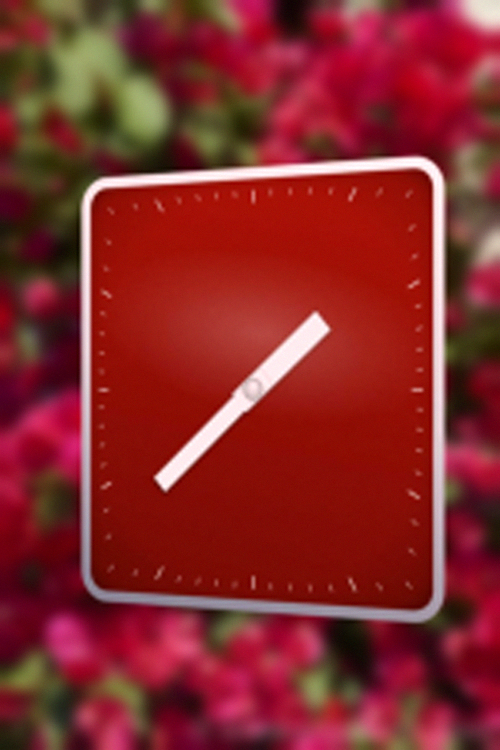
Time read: **1:38**
